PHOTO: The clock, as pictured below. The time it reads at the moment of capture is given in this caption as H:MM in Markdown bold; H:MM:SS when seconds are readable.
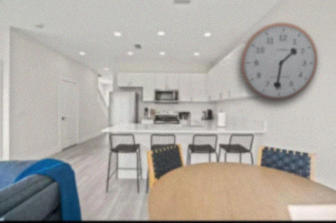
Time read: **1:31**
